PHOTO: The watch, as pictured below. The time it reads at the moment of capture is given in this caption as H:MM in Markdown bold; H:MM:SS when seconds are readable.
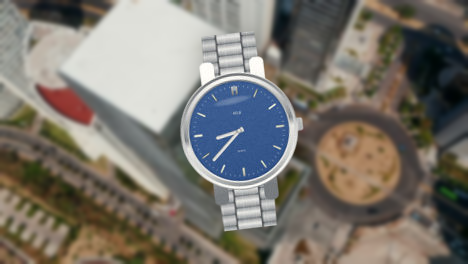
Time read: **8:38**
